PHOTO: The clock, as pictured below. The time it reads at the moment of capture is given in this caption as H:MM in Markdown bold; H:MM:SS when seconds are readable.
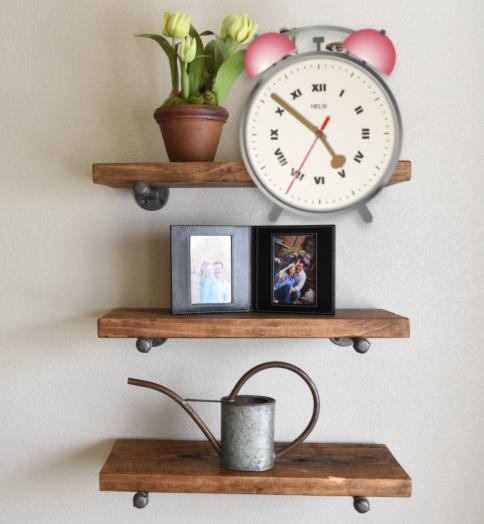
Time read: **4:51:35**
